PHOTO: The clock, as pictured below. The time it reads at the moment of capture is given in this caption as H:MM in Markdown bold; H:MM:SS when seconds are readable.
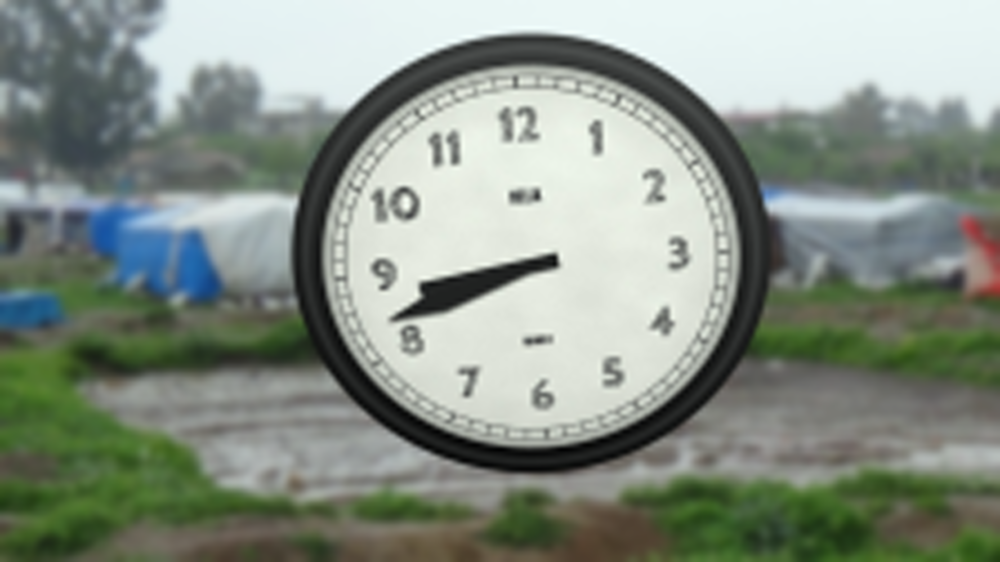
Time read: **8:42**
